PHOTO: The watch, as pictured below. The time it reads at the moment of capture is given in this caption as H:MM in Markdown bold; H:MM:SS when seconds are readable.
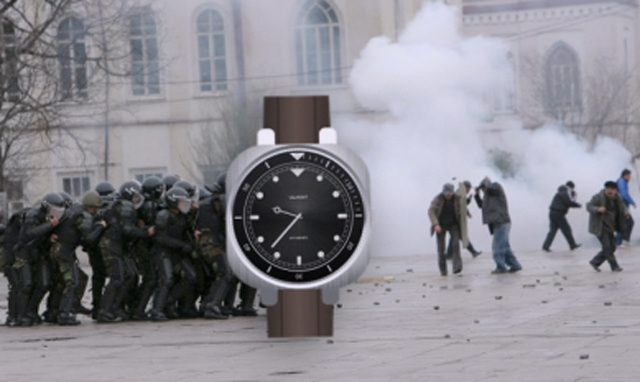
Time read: **9:37**
